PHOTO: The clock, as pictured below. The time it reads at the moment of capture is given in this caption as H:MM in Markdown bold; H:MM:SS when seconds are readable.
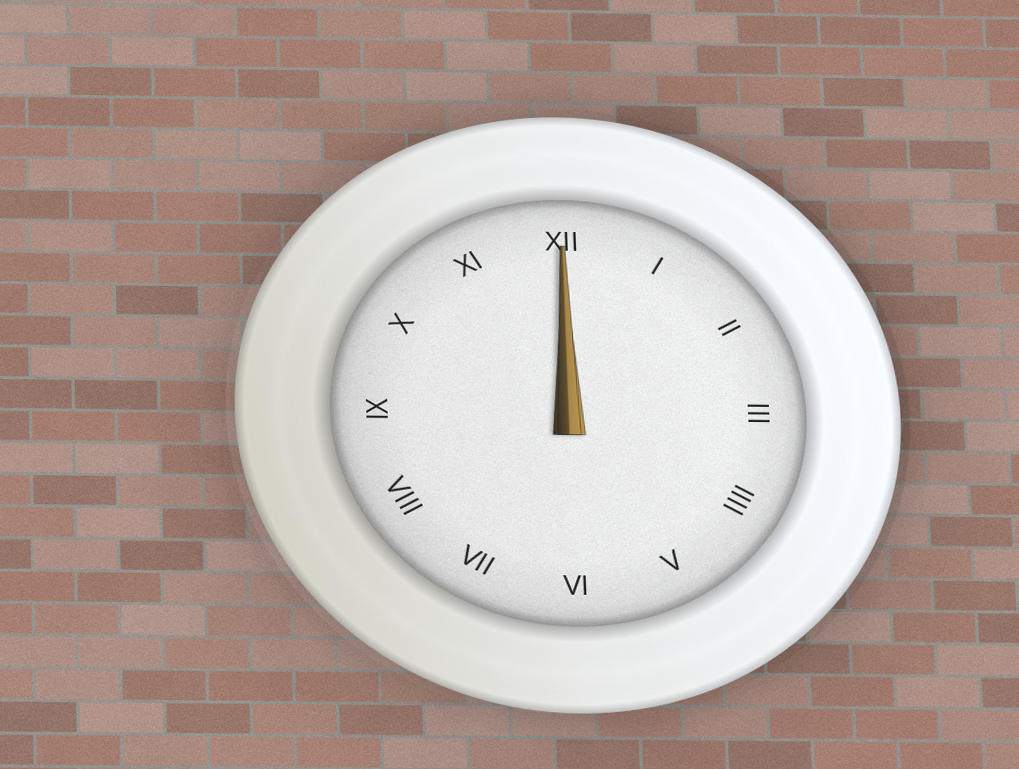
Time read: **12:00**
